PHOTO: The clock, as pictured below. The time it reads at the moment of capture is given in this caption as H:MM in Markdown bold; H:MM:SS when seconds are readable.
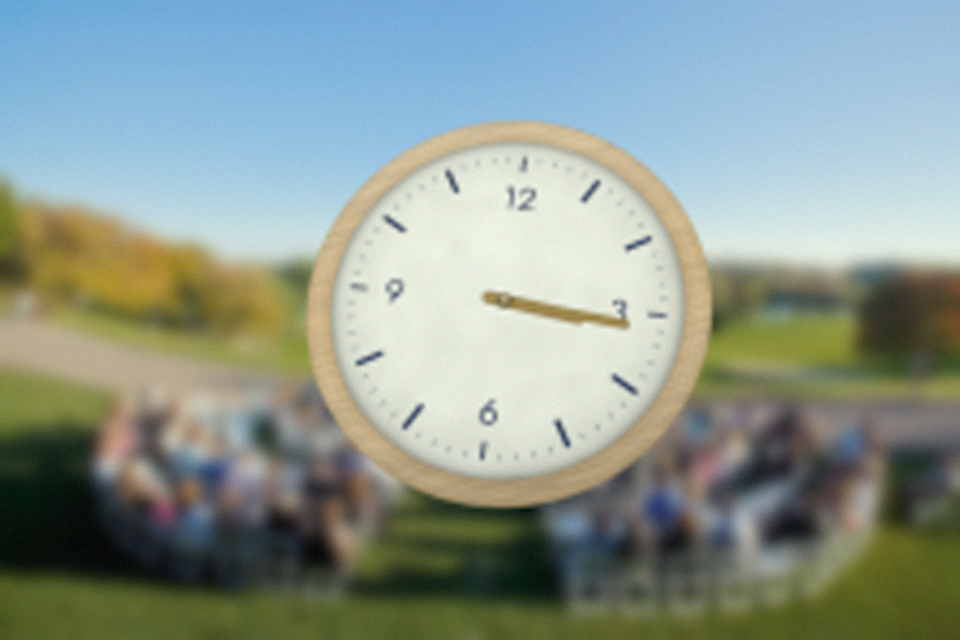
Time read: **3:16**
